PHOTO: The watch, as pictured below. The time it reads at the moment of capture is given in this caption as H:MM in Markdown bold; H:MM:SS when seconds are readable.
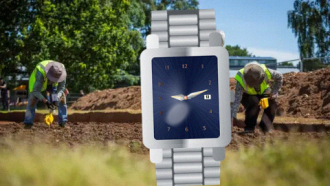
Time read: **9:12**
